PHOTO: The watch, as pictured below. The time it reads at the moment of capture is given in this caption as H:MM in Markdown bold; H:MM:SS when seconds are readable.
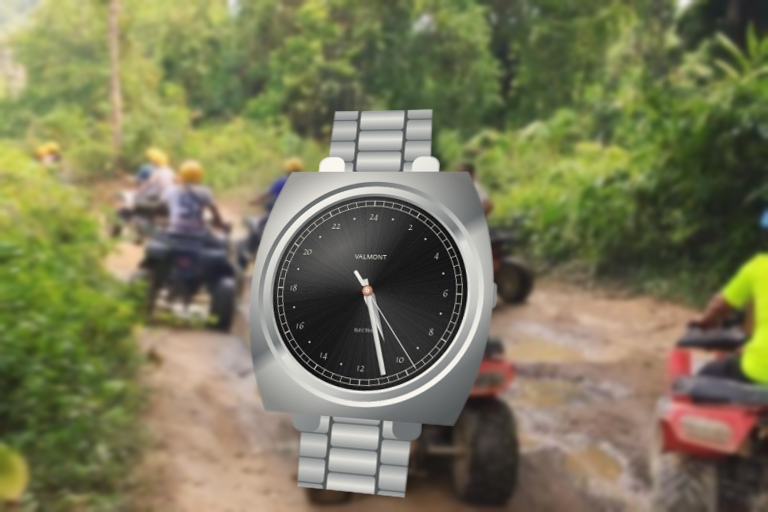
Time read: **10:27:24**
